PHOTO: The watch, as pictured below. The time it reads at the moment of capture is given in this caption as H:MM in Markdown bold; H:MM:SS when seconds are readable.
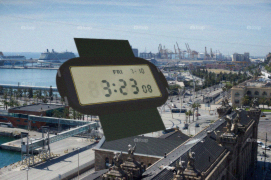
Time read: **3:23**
